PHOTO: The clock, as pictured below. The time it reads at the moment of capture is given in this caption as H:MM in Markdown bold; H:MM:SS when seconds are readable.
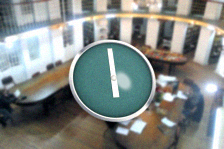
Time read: **6:00**
